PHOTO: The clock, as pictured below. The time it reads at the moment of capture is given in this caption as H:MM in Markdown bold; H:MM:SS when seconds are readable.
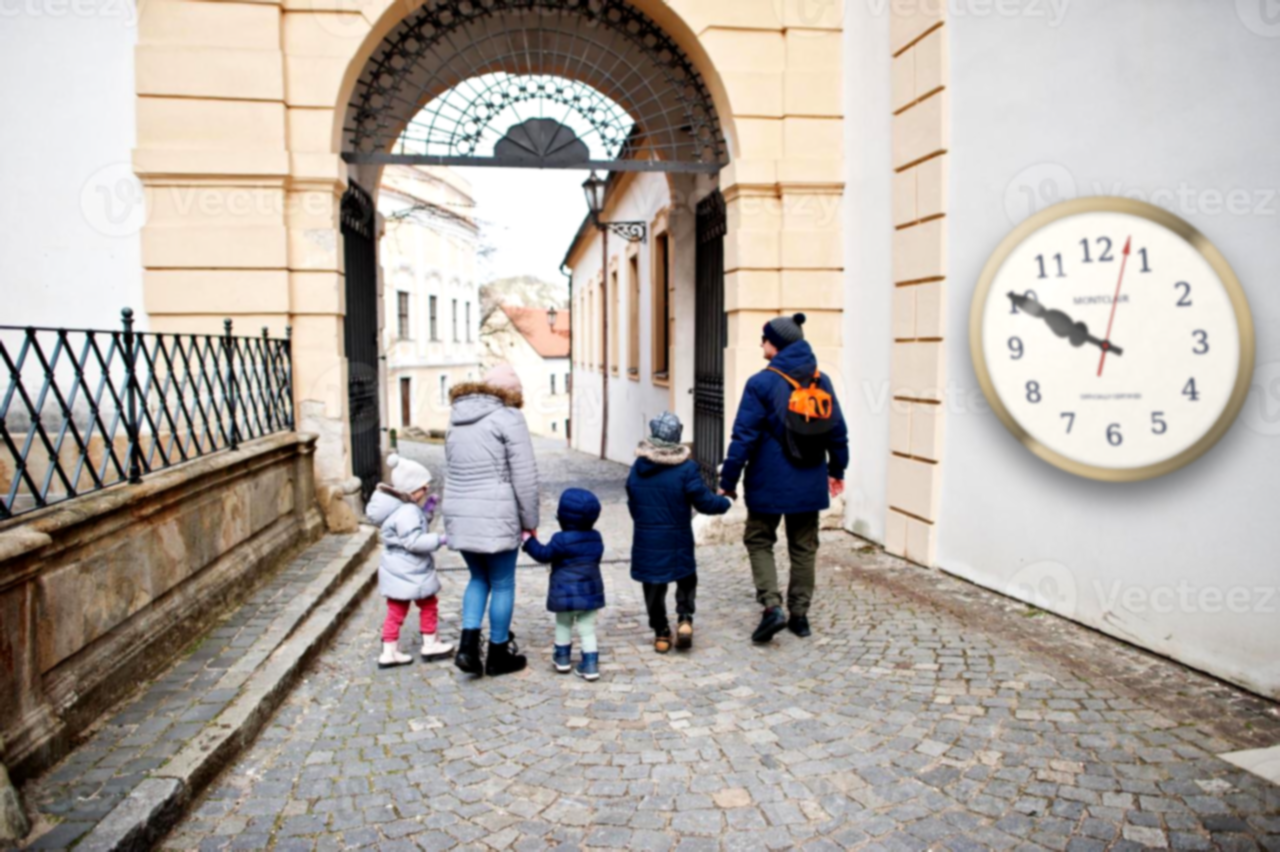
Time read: **9:50:03**
